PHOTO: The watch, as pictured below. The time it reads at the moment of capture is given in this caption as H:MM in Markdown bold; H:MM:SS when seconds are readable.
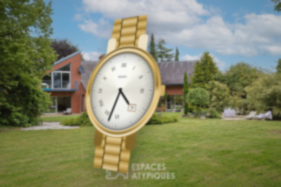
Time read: **4:33**
